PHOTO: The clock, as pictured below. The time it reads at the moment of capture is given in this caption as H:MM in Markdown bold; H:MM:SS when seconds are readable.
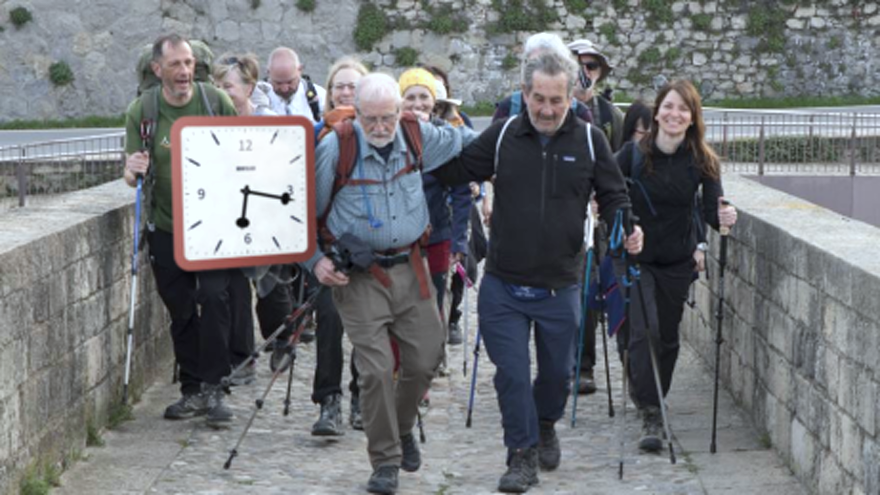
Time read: **6:17**
